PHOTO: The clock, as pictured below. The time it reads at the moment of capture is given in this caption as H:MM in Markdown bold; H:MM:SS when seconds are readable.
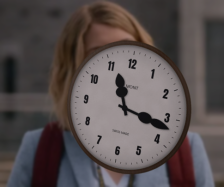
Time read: **11:17**
